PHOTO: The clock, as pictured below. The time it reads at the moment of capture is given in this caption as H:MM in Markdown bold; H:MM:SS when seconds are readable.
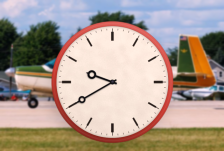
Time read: **9:40**
